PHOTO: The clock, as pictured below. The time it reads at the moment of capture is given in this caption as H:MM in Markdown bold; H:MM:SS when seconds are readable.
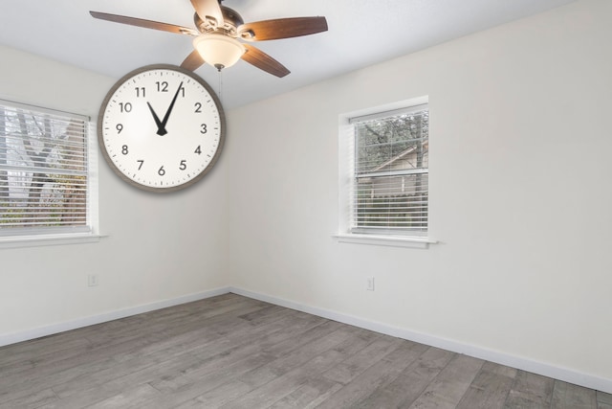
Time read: **11:04**
